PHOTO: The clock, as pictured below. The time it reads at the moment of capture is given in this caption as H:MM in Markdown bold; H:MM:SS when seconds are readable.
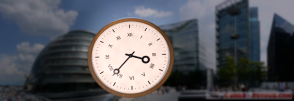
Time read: **3:37**
